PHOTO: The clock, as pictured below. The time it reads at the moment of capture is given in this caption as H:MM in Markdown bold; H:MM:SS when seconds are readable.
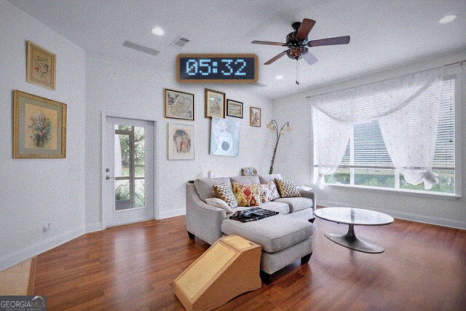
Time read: **5:32**
